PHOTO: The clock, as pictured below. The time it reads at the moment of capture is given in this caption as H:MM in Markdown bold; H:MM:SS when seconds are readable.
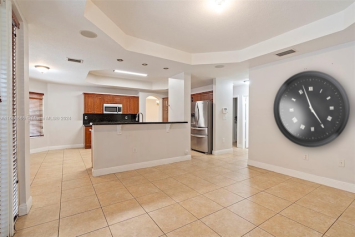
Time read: **4:57**
